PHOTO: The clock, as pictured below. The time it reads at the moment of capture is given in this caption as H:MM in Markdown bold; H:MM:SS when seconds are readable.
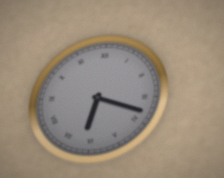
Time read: **6:18**
